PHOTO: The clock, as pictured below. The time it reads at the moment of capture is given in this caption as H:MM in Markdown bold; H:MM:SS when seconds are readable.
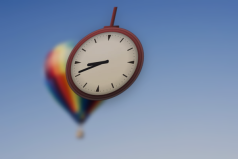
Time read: **8:41**
